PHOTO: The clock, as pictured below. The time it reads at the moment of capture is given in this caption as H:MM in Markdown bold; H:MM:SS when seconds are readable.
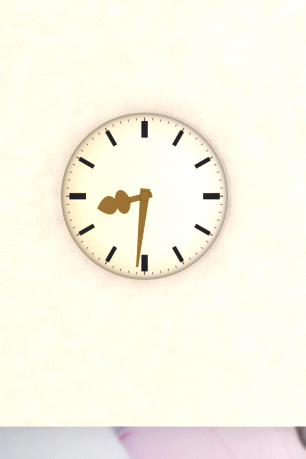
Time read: **8:31**
